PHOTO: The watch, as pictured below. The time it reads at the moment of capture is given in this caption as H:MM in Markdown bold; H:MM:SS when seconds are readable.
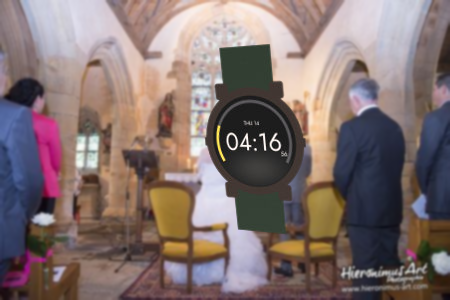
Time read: **4:16**
